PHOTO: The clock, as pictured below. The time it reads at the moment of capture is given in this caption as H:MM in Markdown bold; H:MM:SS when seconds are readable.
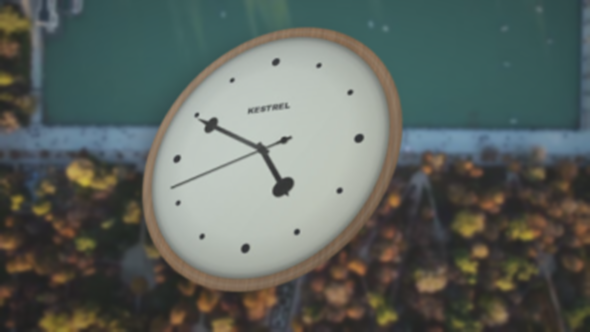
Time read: **4:49:42**
